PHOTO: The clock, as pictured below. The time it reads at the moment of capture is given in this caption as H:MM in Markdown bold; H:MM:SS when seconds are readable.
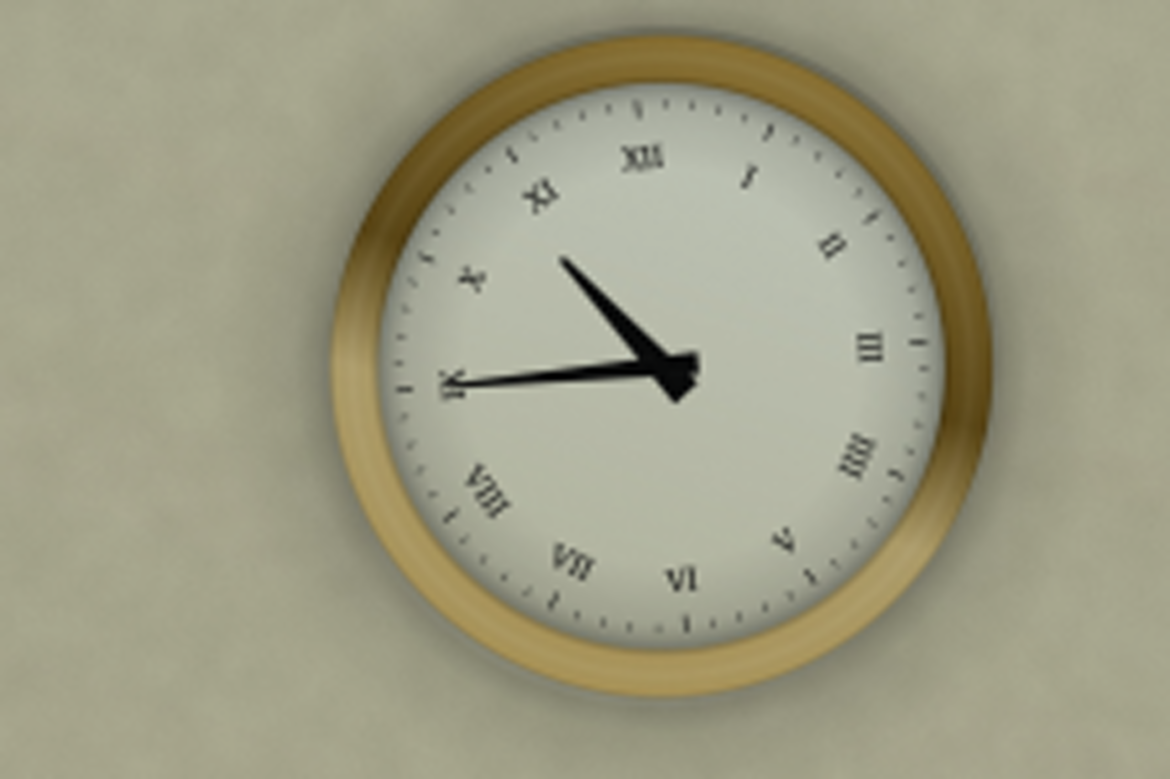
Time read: **10:45**
